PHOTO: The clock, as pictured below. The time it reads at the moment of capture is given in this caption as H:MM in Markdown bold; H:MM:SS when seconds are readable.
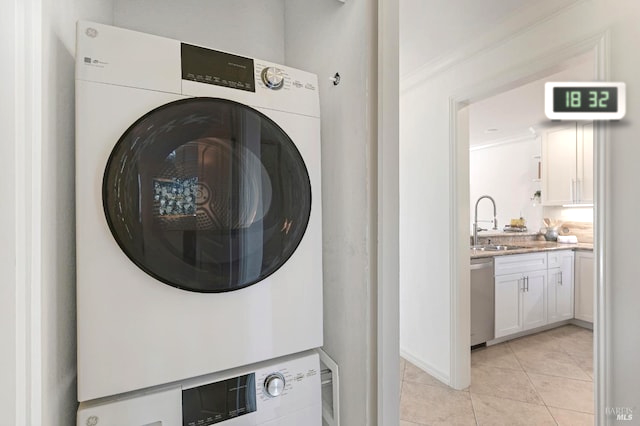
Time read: **18:32**
